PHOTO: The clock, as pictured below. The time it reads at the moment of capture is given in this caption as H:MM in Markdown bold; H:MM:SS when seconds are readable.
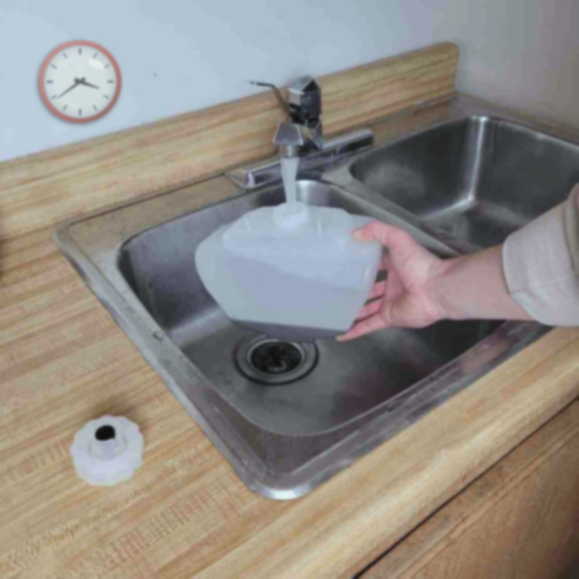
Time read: **3:39**
